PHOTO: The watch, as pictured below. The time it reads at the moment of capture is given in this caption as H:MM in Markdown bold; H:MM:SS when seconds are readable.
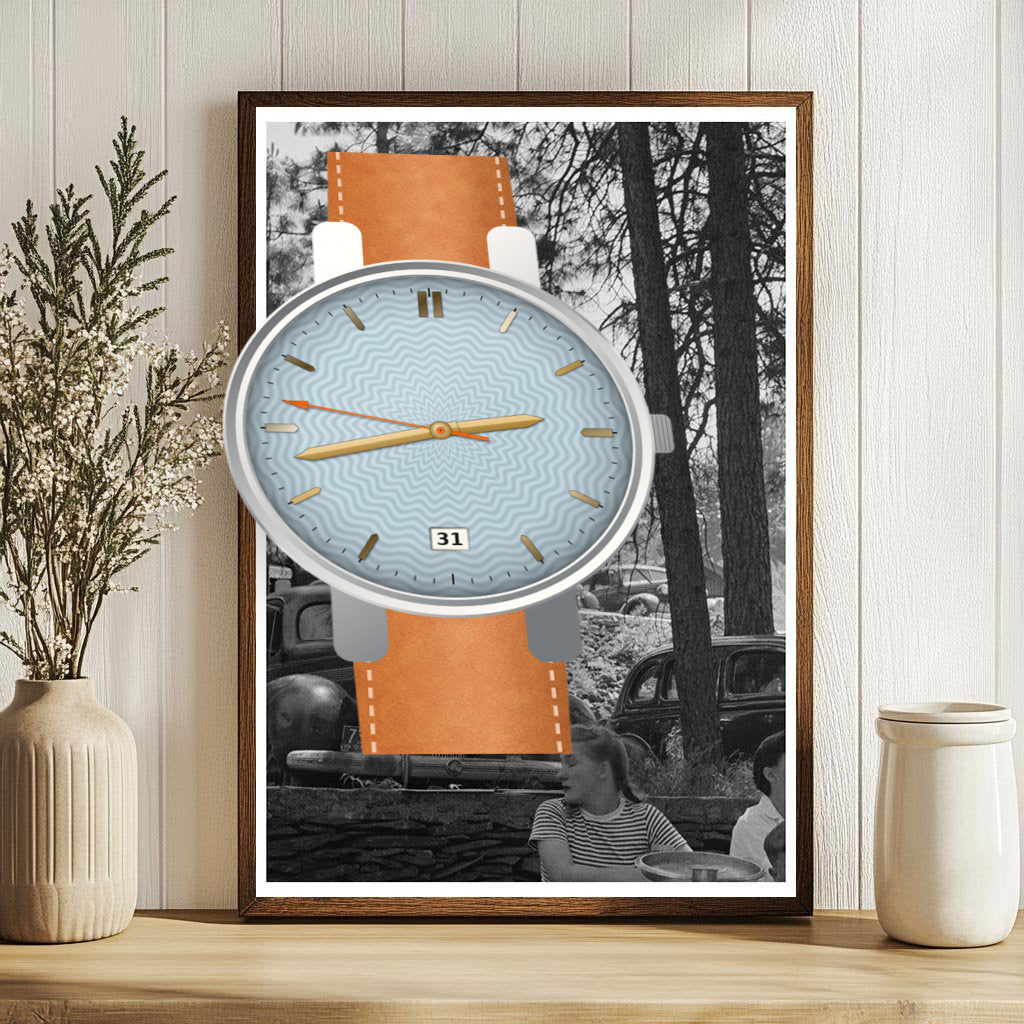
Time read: **2:42:47**
